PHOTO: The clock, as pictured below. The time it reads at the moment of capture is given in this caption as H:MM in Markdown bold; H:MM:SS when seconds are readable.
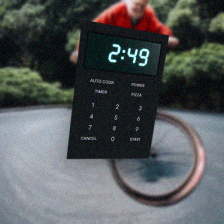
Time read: **2:49**
